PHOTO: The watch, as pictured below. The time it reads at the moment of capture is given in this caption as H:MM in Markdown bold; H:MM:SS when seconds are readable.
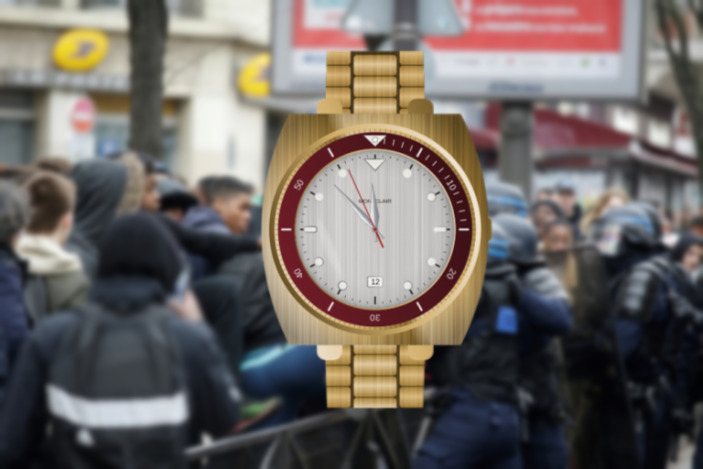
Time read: **11:52:56**
